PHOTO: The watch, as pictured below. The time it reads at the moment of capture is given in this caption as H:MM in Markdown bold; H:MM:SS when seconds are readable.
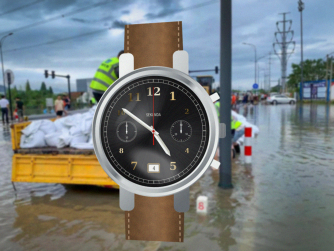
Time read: **4:51**
